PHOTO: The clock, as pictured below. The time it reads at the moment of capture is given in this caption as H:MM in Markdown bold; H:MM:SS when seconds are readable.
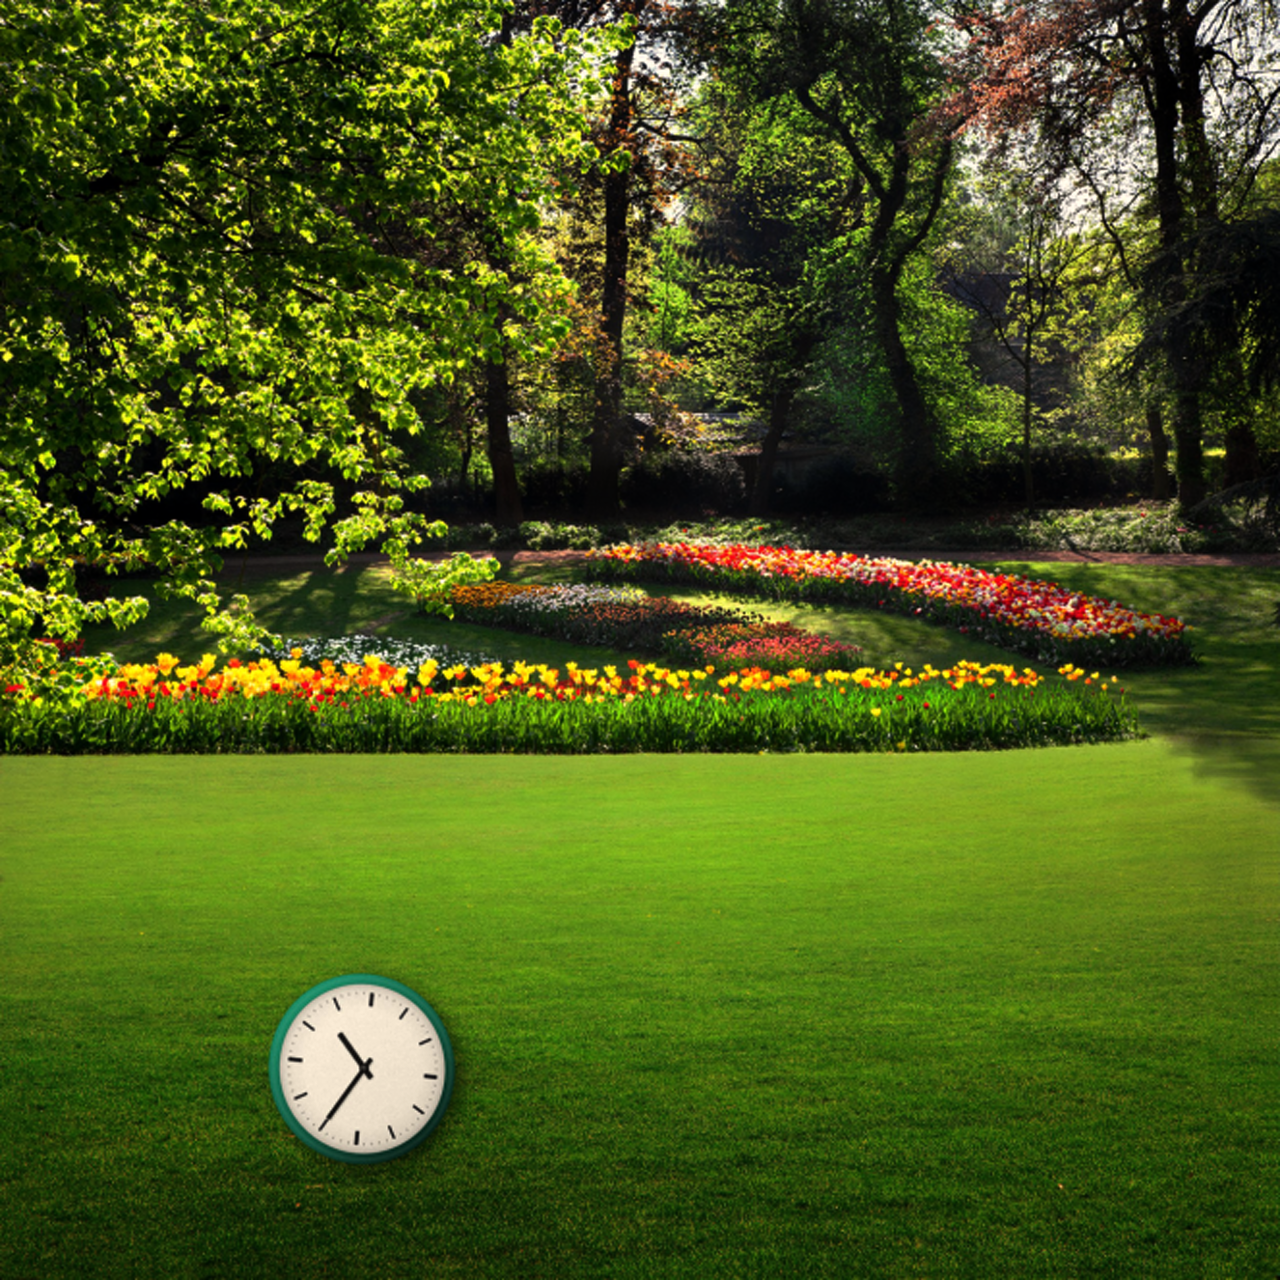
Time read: **10:35**
